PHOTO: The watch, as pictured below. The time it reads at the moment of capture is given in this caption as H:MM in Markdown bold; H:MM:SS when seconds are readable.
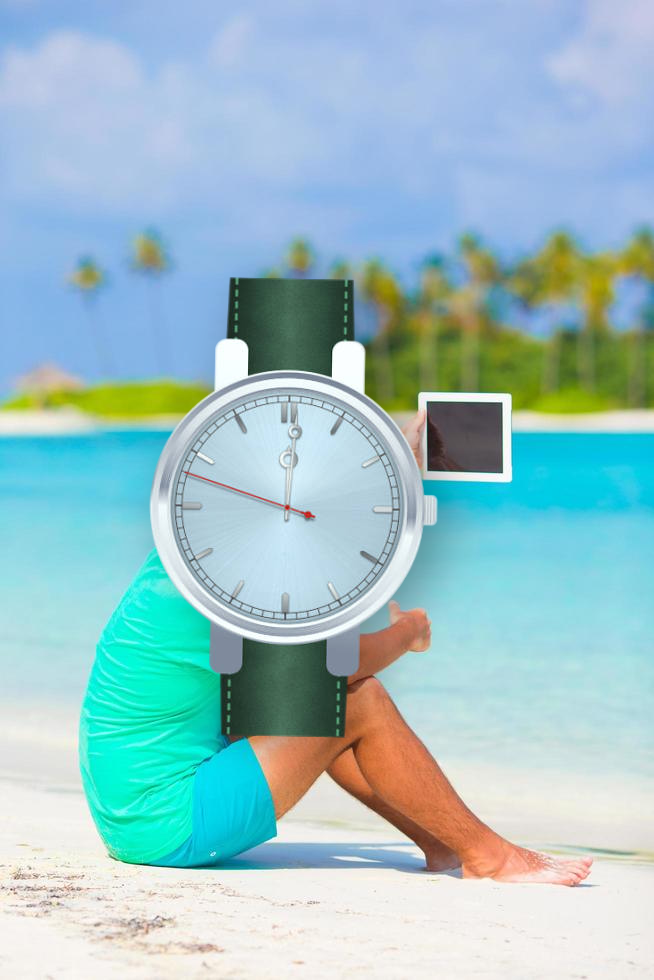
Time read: **12:00:48**
